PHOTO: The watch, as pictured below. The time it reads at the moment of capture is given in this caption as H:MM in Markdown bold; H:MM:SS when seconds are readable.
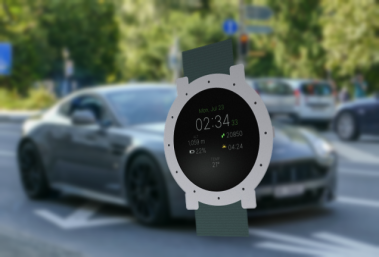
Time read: **2:34**
